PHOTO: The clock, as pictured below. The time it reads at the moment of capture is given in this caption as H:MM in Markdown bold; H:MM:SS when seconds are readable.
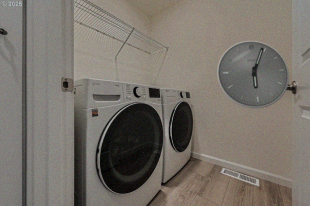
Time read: **6:04**
